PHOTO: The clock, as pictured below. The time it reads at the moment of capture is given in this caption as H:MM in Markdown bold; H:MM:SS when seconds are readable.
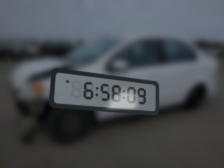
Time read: **6:58:09**
